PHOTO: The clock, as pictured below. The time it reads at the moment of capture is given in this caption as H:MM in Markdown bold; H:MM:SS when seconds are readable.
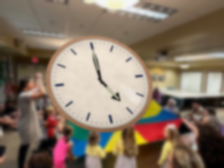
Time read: **5:00**
